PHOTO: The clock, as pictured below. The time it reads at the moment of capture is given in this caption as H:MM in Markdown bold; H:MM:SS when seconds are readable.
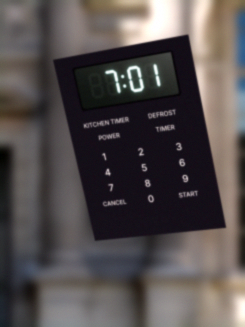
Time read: **7:01**
